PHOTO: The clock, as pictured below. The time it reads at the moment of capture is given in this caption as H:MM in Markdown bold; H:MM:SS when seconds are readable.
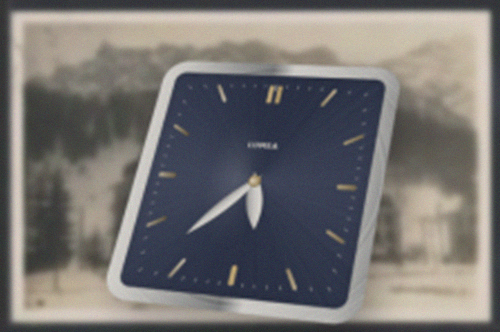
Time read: **5:37**
